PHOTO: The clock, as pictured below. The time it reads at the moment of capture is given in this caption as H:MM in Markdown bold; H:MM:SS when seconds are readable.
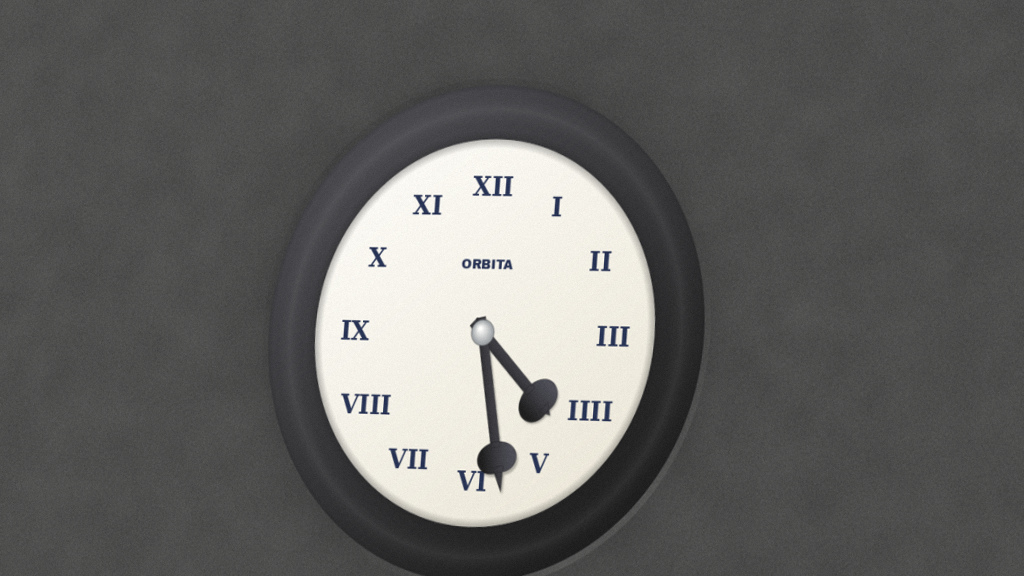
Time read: **4:28**
